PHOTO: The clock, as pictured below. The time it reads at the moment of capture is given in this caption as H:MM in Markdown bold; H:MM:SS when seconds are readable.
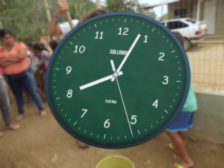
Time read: **8:03:26**
